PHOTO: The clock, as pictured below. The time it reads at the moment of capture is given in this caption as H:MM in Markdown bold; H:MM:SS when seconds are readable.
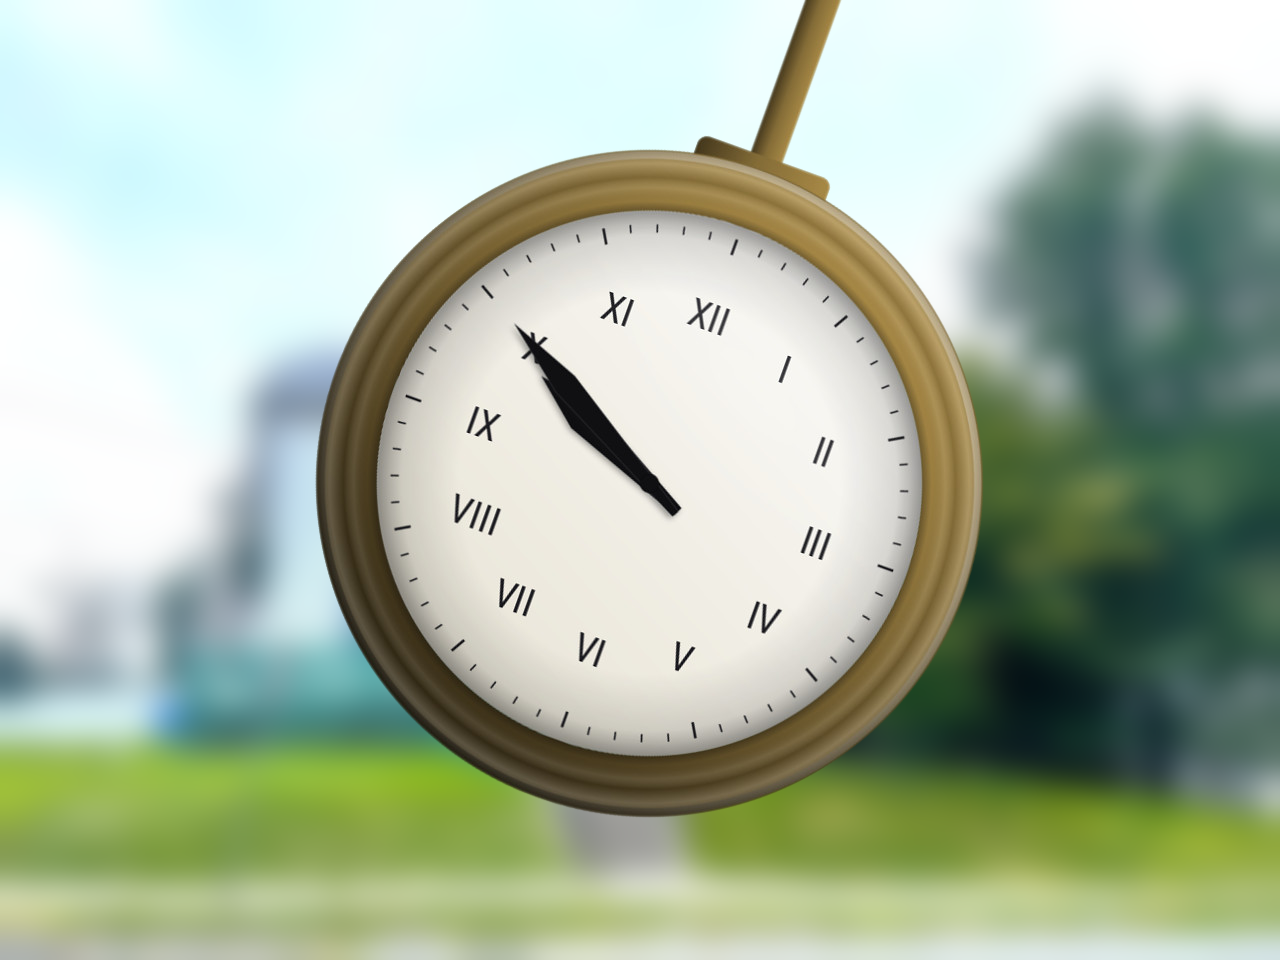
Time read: **9:50**
